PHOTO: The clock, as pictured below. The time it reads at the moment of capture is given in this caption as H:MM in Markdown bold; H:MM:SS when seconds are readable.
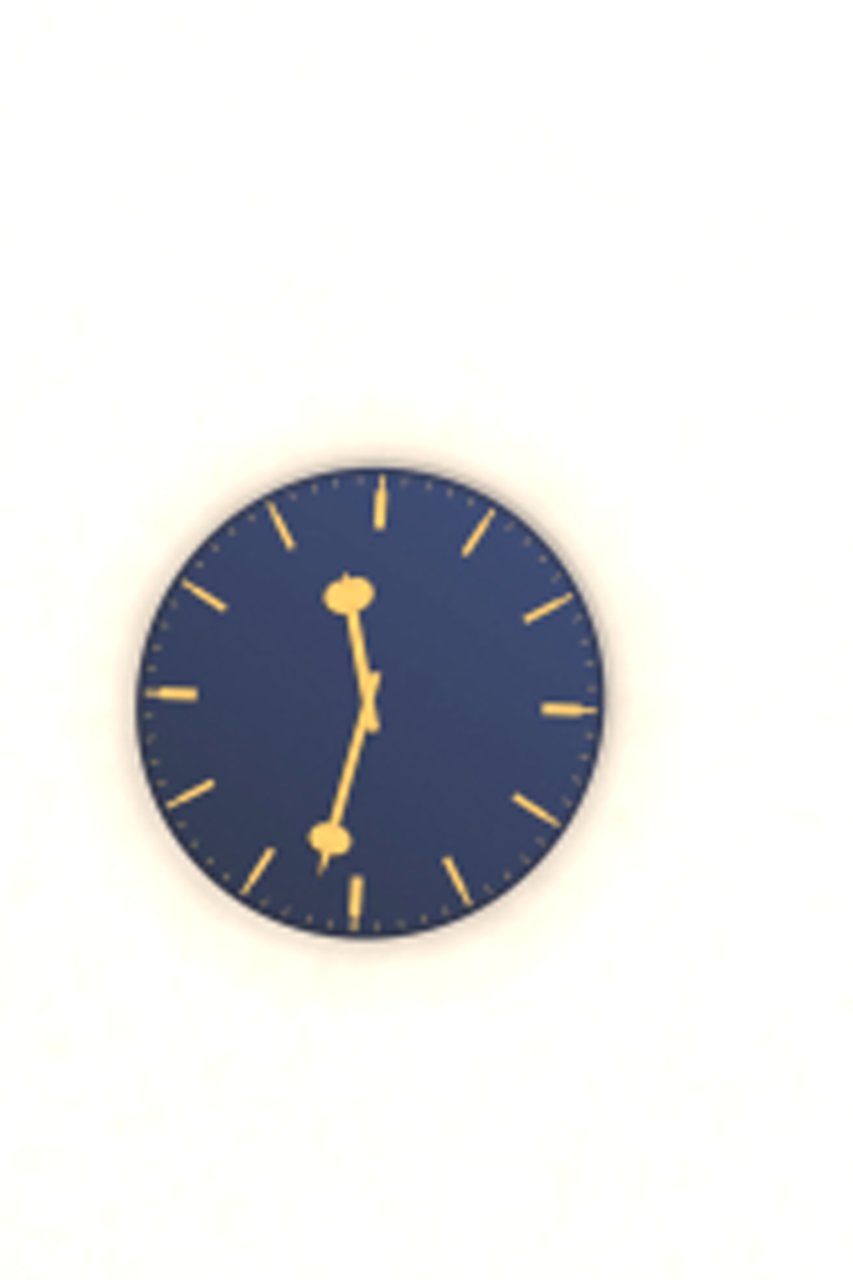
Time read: **11:32**
